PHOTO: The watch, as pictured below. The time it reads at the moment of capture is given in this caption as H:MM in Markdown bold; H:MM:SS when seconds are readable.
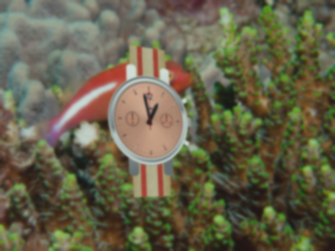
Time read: **12:58**
